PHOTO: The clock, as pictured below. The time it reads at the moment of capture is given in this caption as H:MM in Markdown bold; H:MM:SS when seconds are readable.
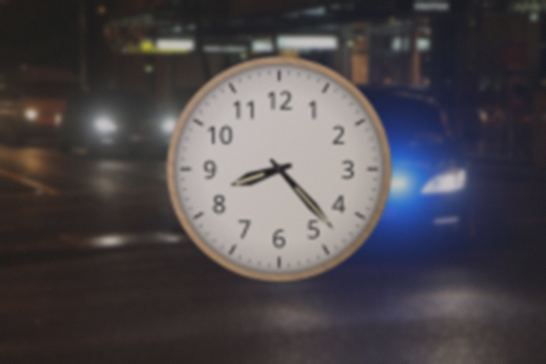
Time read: **8:23**
